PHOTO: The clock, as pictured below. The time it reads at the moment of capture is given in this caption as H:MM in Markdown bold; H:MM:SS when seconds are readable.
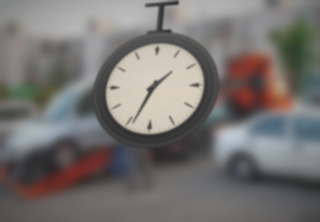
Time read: **1:34**
